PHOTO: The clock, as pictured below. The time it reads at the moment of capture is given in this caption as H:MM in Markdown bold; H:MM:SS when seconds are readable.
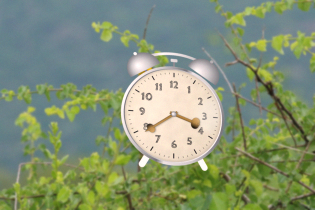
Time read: **3:39**
